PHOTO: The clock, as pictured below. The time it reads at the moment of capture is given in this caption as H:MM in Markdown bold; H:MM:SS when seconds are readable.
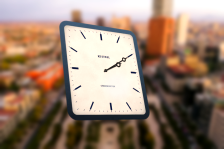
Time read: **2:10**
